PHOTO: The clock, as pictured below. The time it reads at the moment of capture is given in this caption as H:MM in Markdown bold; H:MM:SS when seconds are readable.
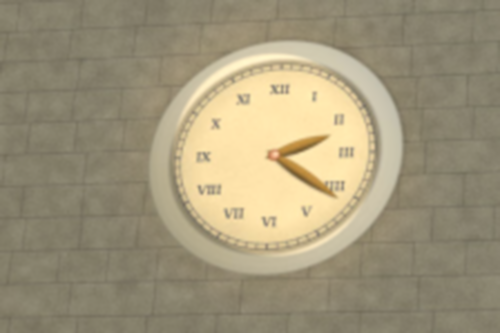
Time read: **2:21**
